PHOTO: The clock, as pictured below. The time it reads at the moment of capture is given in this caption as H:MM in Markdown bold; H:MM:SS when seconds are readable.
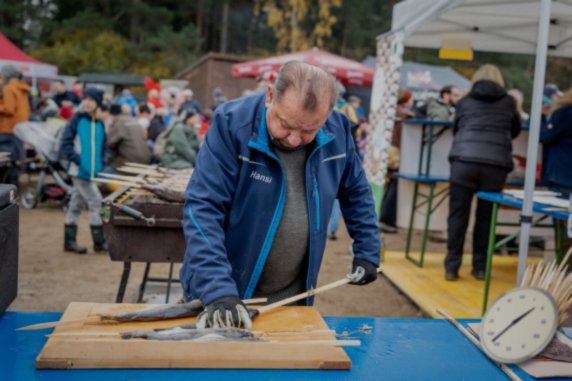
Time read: **1:37**
